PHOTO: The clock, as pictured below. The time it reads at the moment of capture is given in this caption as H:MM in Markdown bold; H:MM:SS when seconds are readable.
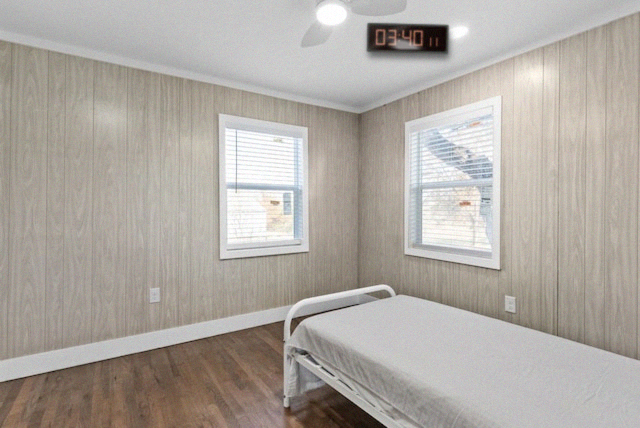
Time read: **3:40**
